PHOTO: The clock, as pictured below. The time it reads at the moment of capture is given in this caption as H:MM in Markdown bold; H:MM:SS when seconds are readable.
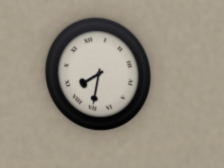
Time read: **8:35**
